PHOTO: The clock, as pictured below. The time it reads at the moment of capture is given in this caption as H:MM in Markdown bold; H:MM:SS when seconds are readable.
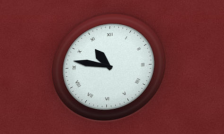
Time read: **10:47**
